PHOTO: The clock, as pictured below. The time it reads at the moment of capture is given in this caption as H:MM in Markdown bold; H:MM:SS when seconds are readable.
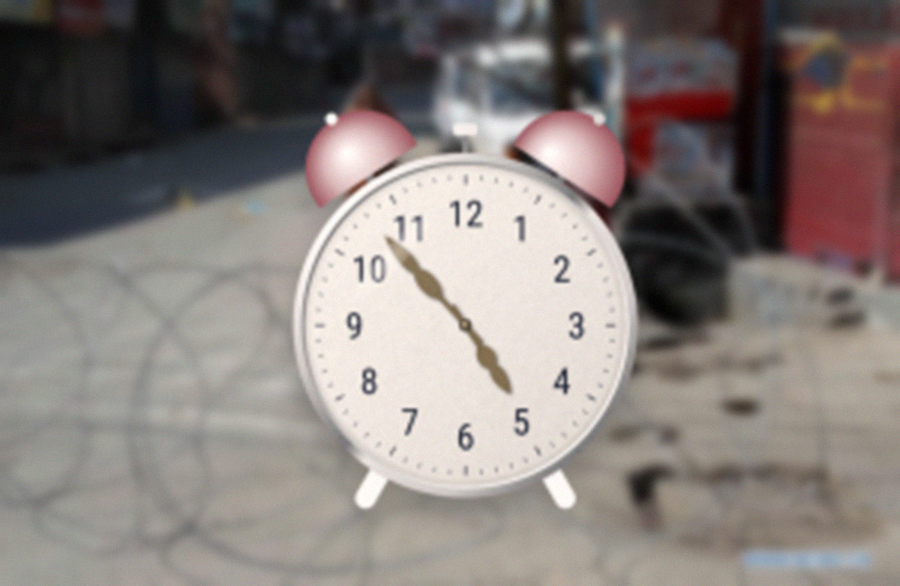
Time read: **4:53**
